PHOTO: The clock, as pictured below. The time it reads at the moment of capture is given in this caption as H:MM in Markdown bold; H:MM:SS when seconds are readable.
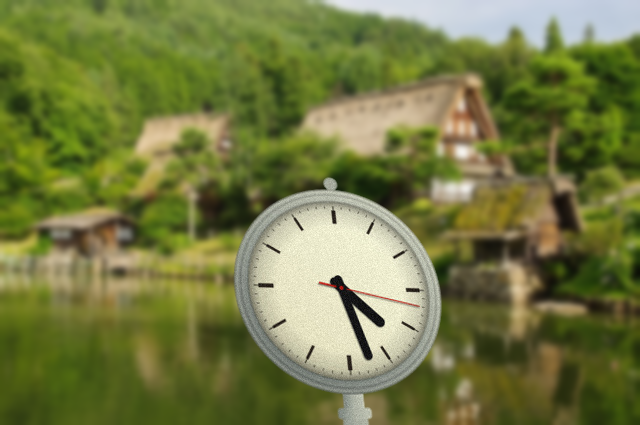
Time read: **4:27:17**
